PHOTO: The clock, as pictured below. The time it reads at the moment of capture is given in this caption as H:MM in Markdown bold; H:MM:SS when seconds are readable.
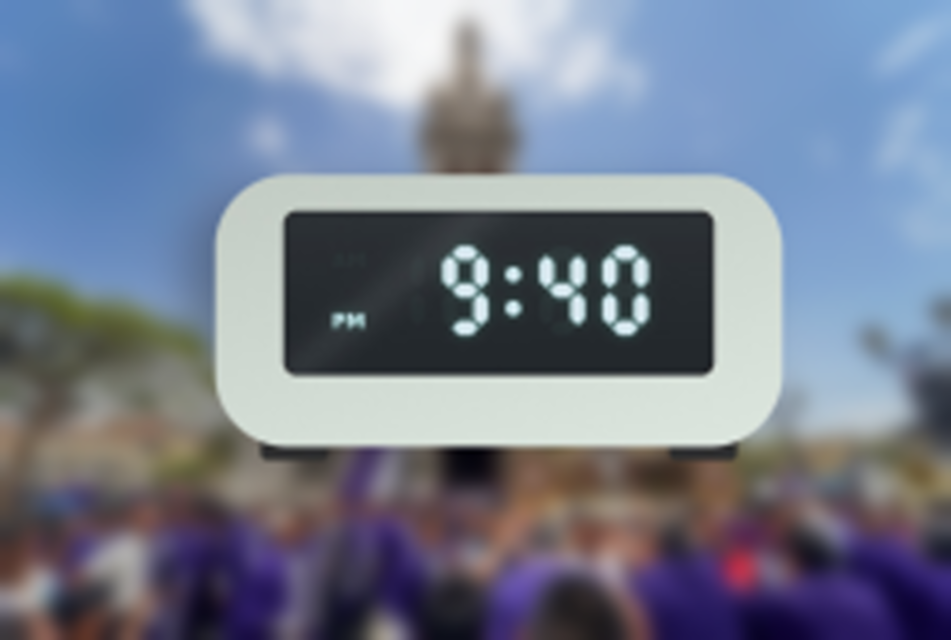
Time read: **9:40**
